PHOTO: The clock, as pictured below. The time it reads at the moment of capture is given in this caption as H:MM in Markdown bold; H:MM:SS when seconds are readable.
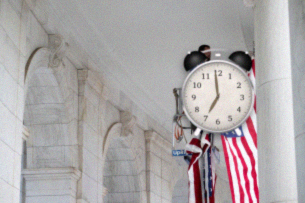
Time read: **6:59**
